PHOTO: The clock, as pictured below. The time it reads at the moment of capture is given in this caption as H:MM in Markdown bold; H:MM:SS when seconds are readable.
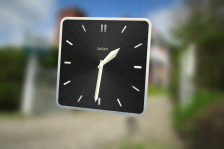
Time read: **1:31**
